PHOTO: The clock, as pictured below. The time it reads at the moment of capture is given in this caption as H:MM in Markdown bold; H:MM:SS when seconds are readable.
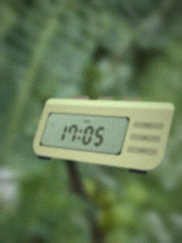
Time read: **17:05**
